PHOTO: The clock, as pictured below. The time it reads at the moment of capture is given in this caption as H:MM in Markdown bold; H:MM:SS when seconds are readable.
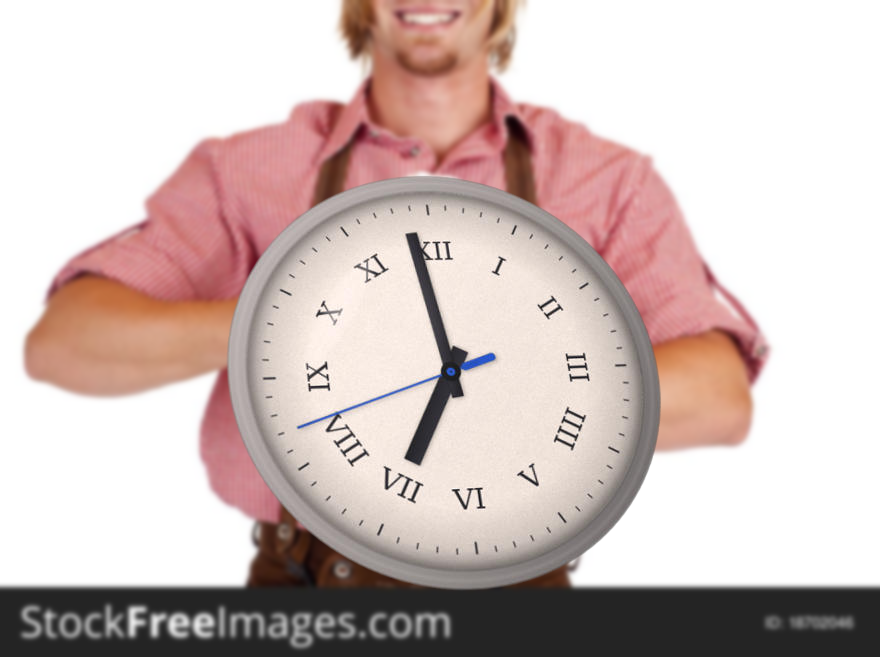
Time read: **6:58:42**
